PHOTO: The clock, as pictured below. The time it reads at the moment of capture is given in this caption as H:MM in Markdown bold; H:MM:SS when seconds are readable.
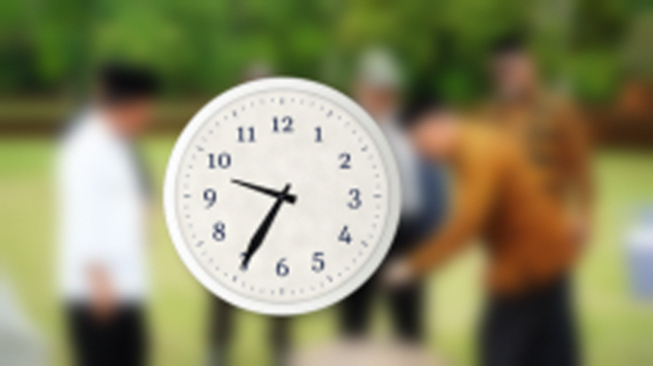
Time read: **9:35**
